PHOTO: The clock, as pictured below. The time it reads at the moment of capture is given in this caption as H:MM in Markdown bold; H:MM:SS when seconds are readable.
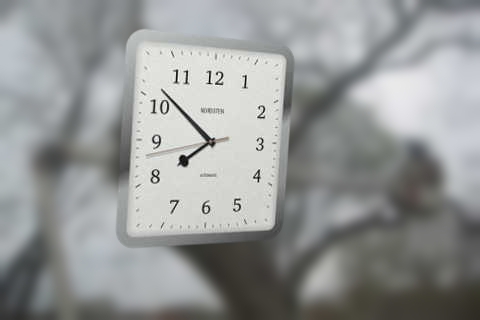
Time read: **7:51:43**
